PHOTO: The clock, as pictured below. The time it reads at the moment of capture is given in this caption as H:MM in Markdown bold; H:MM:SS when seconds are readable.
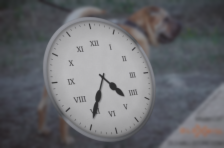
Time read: **4:35**
